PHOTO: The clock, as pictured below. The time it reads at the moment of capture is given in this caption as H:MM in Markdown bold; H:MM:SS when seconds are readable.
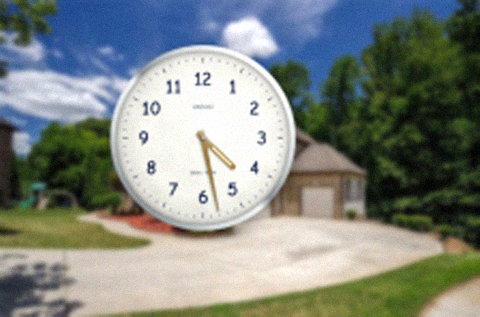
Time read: **4:28**
